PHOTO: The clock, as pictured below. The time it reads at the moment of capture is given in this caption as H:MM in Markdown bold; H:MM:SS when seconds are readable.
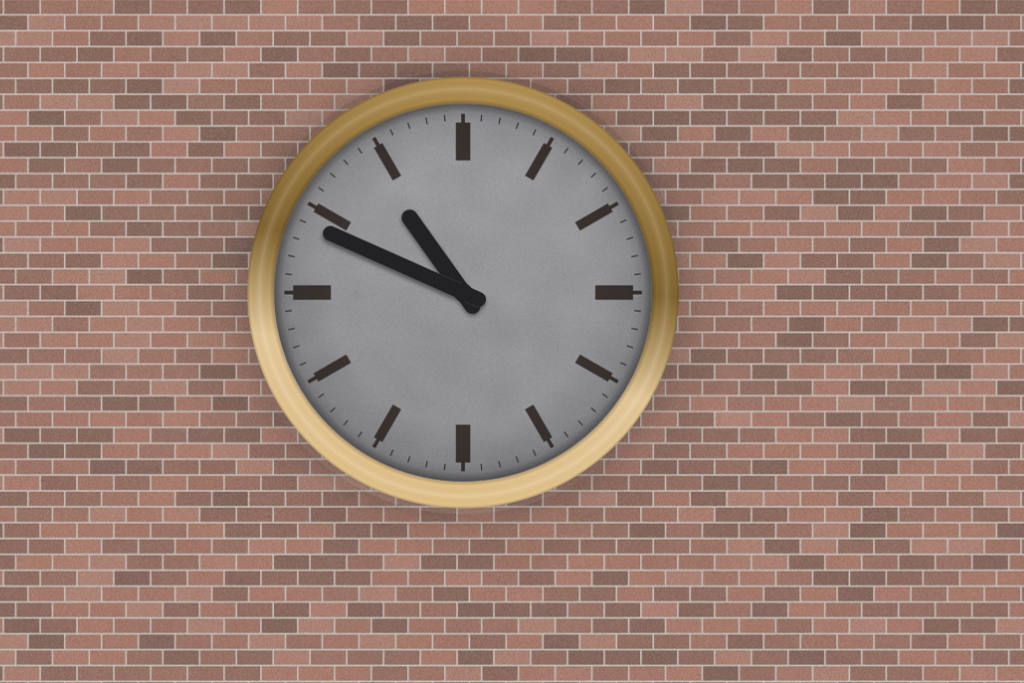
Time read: **10:49**
